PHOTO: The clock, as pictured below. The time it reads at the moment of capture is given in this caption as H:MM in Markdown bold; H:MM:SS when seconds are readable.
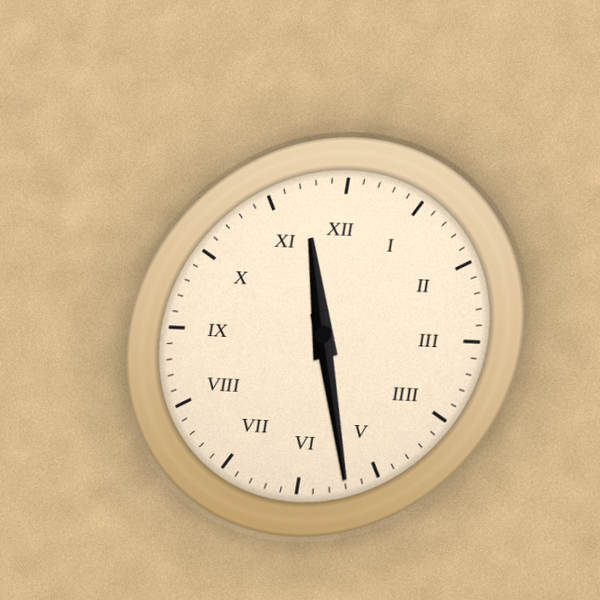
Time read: **11:27**
